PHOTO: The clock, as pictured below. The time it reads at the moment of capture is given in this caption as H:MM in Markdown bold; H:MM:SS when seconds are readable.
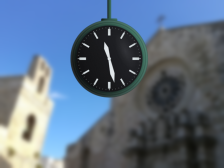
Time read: **11:28**
